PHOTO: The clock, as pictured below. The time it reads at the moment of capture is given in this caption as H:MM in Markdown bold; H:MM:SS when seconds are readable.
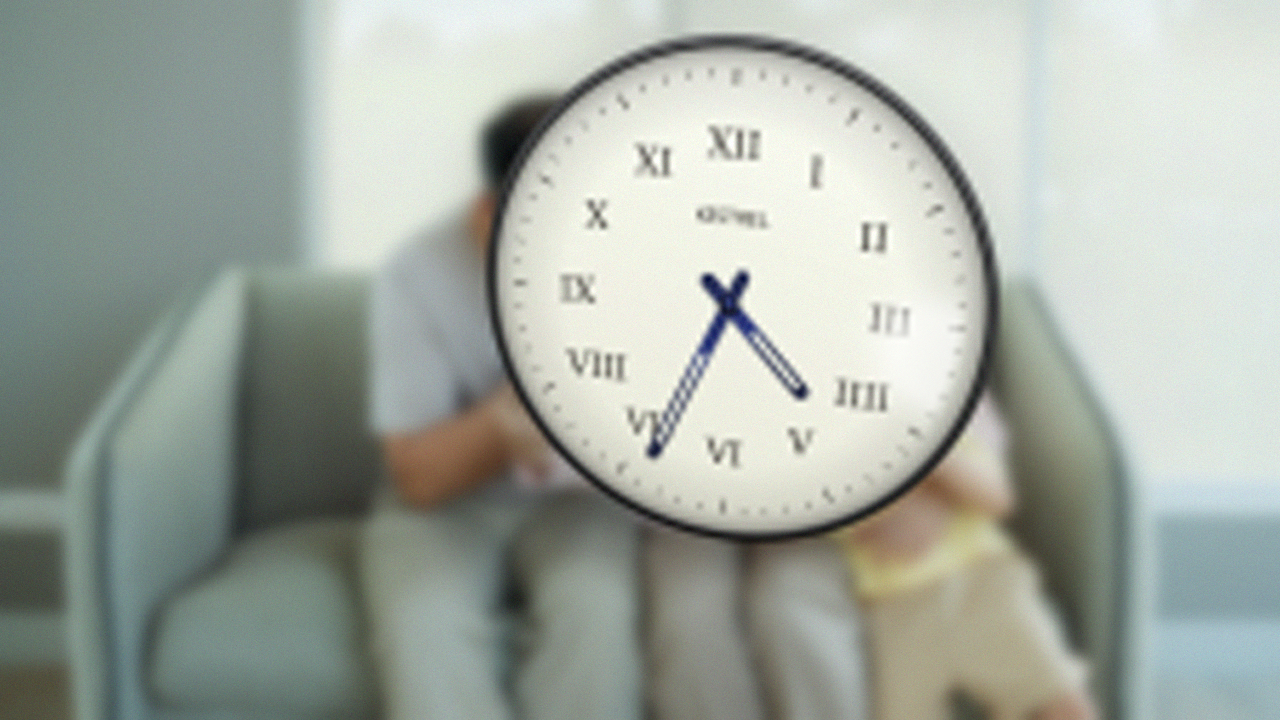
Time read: **4:34**
